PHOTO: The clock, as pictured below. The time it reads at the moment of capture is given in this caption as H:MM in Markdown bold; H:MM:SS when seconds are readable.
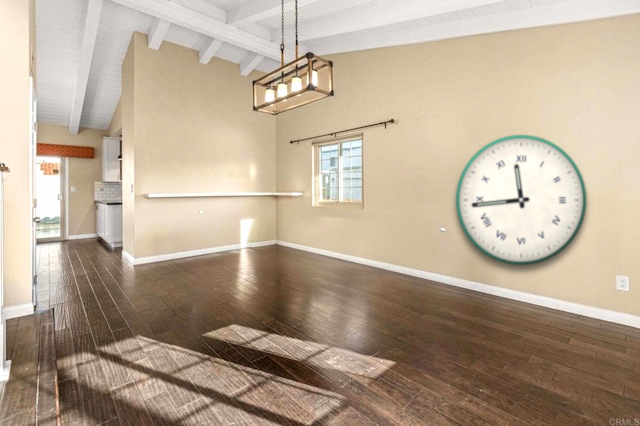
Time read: **11:44**
